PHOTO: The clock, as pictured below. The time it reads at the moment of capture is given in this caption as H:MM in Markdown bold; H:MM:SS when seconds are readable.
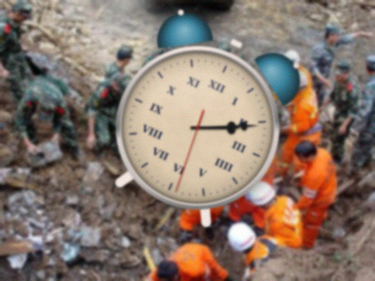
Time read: **2:10:29**
